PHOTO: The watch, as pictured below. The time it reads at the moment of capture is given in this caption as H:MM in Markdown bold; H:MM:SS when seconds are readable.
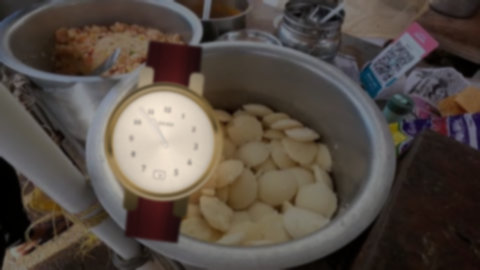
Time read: **10:53**
